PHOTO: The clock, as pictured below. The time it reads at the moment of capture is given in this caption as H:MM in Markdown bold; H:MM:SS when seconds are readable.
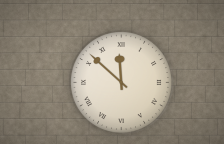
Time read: **11:52**
